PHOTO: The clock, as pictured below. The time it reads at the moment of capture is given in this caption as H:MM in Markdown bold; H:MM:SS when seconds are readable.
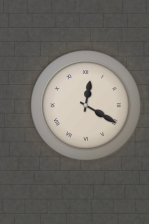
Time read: **12:20**
